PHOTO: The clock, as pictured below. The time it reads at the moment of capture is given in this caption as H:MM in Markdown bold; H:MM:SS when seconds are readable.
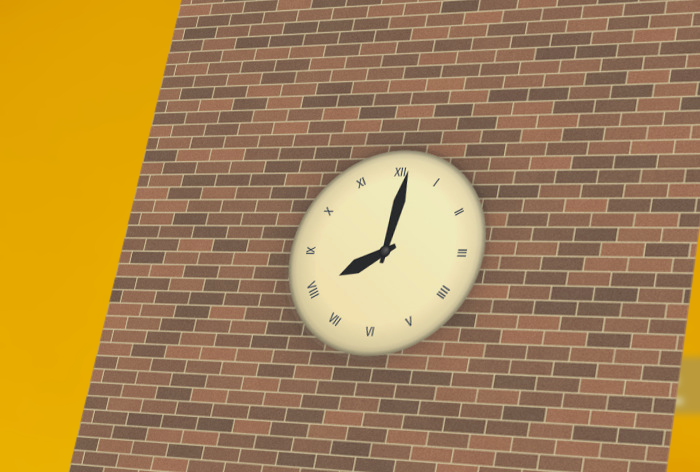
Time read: **8:01**
